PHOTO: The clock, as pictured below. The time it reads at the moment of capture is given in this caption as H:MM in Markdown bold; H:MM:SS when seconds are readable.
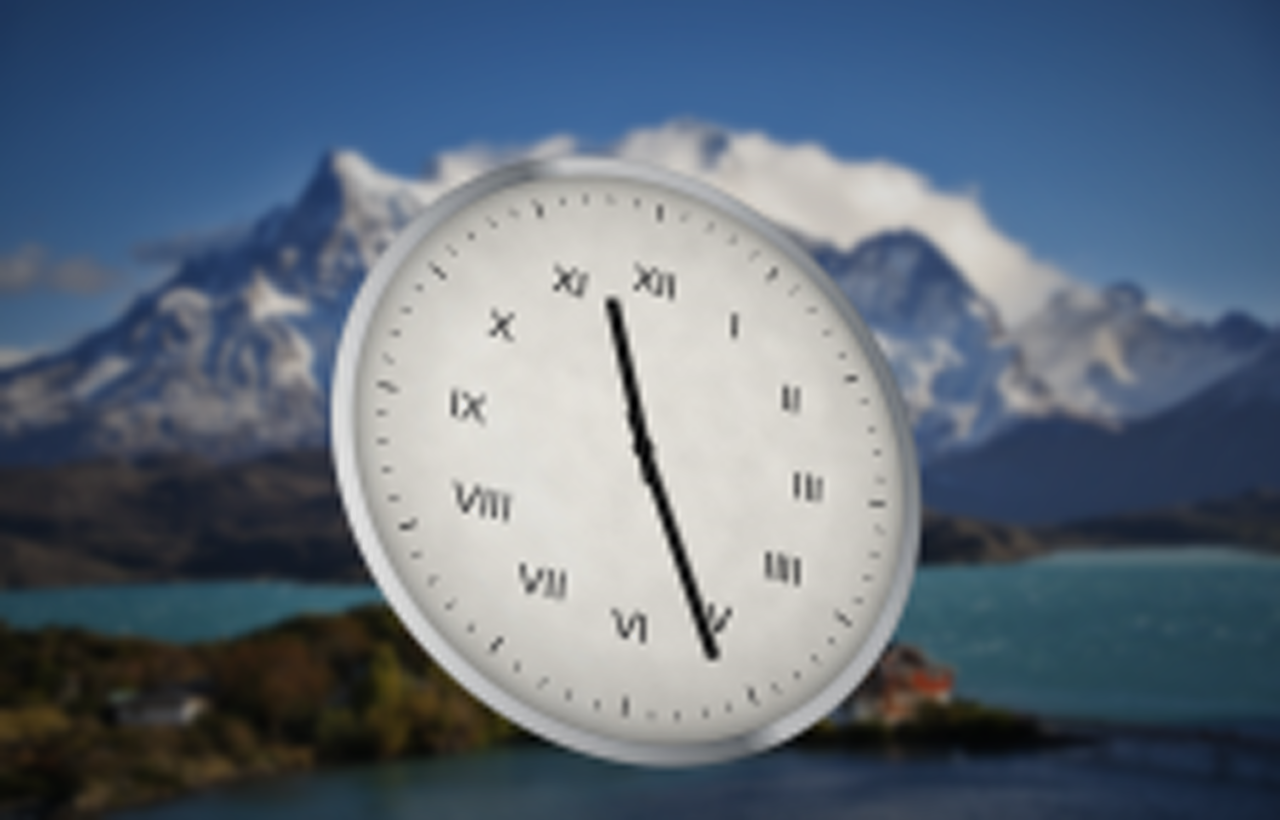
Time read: **11:26**
